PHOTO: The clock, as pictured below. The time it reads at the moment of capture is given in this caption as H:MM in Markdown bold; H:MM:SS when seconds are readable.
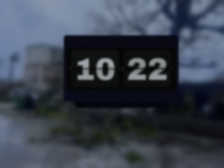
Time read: **10:22**
